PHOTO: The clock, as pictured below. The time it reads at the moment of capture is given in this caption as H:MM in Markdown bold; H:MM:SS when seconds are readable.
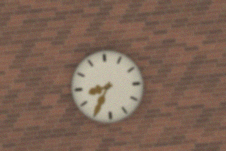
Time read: **8:35**
